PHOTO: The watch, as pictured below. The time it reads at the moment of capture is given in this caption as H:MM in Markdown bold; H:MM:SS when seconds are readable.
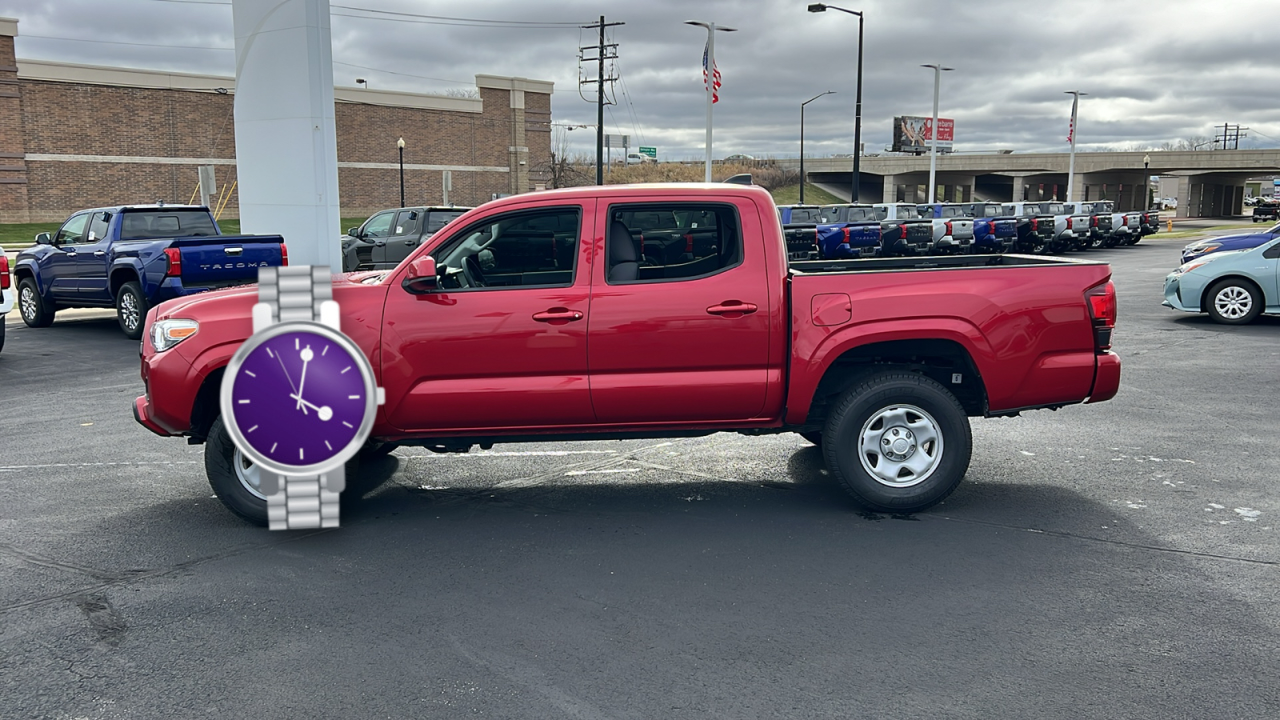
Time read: **4:01:56**
